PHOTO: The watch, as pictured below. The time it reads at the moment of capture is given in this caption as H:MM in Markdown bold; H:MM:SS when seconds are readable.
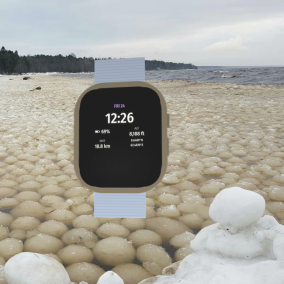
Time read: **12:26**
